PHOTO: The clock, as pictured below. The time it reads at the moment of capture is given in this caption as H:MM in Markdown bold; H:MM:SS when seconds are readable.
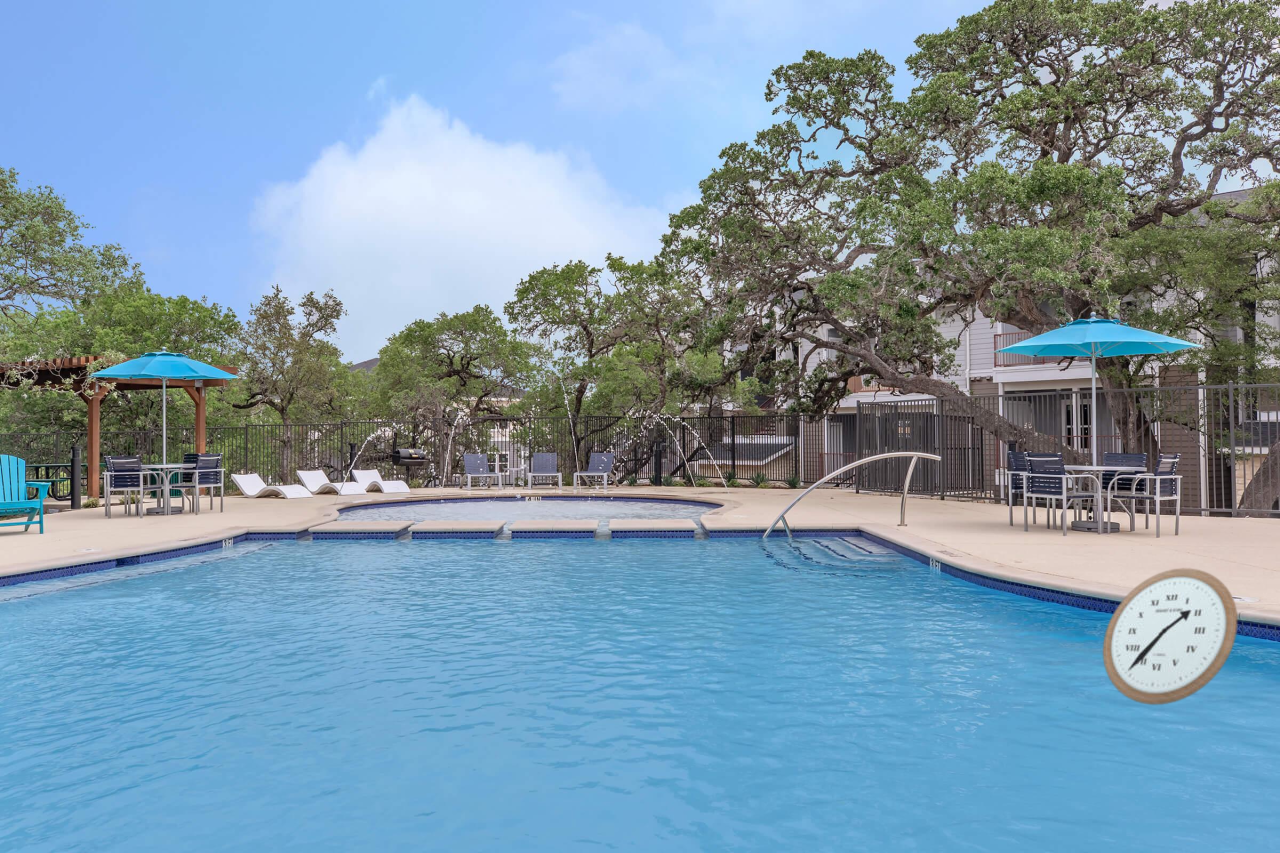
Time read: **1:36**
